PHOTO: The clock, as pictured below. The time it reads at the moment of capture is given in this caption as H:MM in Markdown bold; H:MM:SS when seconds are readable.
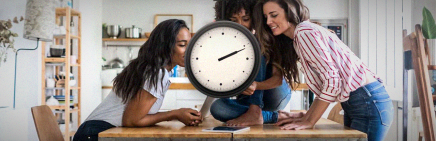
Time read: **2:11**
